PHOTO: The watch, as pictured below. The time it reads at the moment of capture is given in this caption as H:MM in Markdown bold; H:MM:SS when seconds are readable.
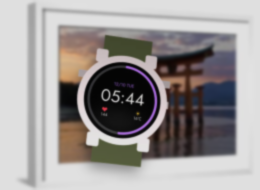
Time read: **5:44**
